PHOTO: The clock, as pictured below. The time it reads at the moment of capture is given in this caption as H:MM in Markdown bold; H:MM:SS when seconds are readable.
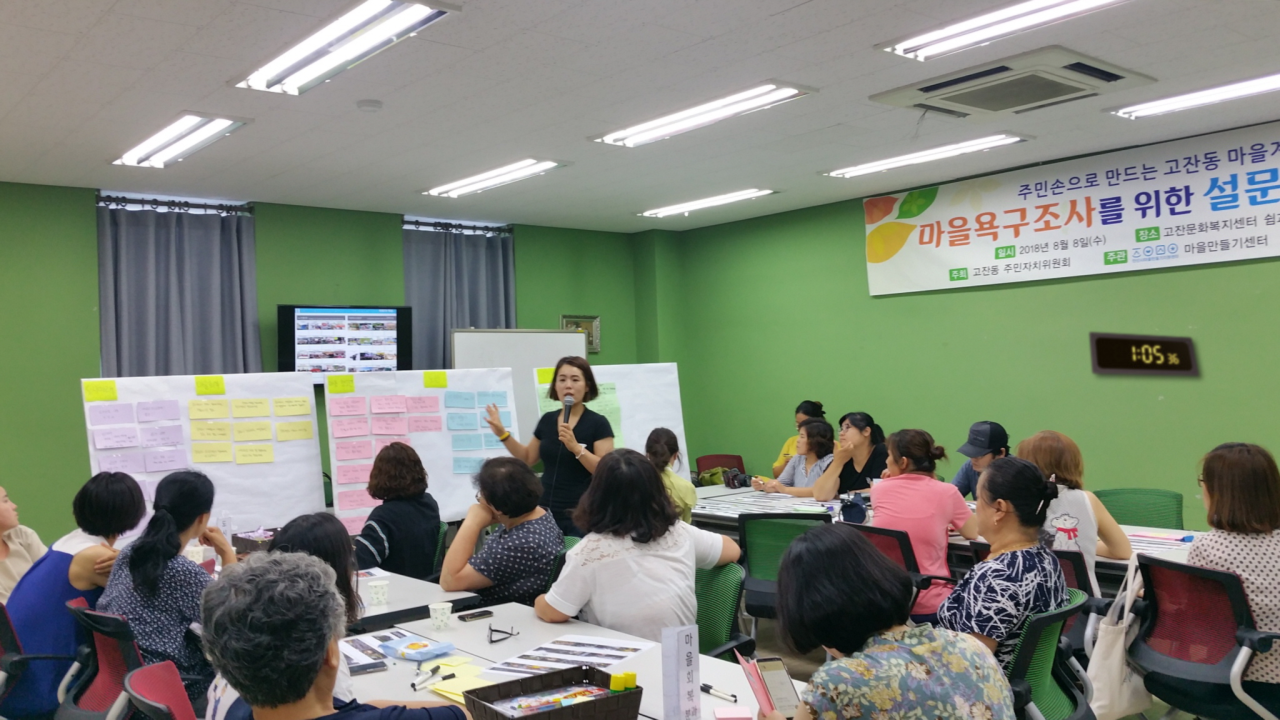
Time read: **1:05**
